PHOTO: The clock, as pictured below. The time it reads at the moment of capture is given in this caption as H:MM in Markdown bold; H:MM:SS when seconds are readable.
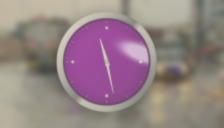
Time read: **11:28**
